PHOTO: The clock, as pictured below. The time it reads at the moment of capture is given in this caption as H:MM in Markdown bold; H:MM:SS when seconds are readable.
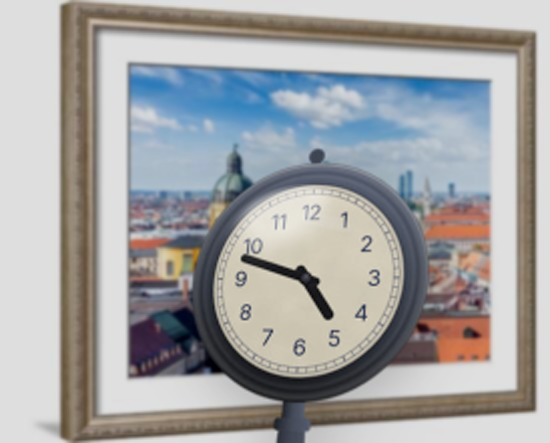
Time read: **4:48**
